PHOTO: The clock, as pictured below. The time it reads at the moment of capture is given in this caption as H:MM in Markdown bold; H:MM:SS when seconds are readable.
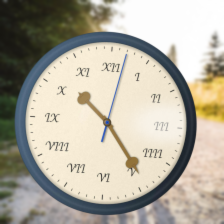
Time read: **10:24:02**
